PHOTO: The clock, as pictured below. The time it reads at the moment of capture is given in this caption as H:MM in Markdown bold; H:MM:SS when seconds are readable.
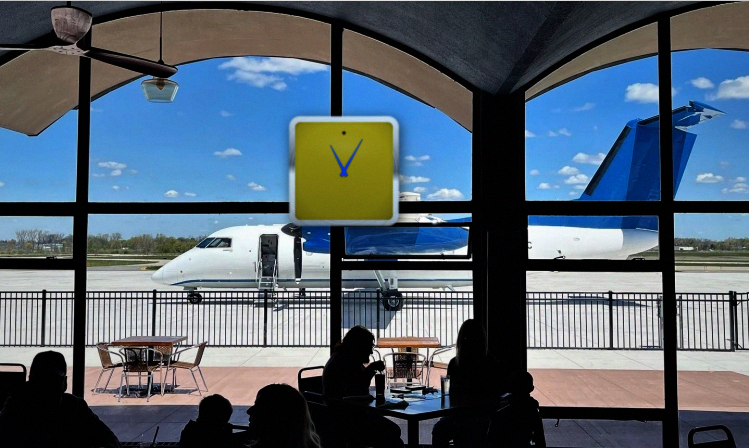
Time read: **11:05**
